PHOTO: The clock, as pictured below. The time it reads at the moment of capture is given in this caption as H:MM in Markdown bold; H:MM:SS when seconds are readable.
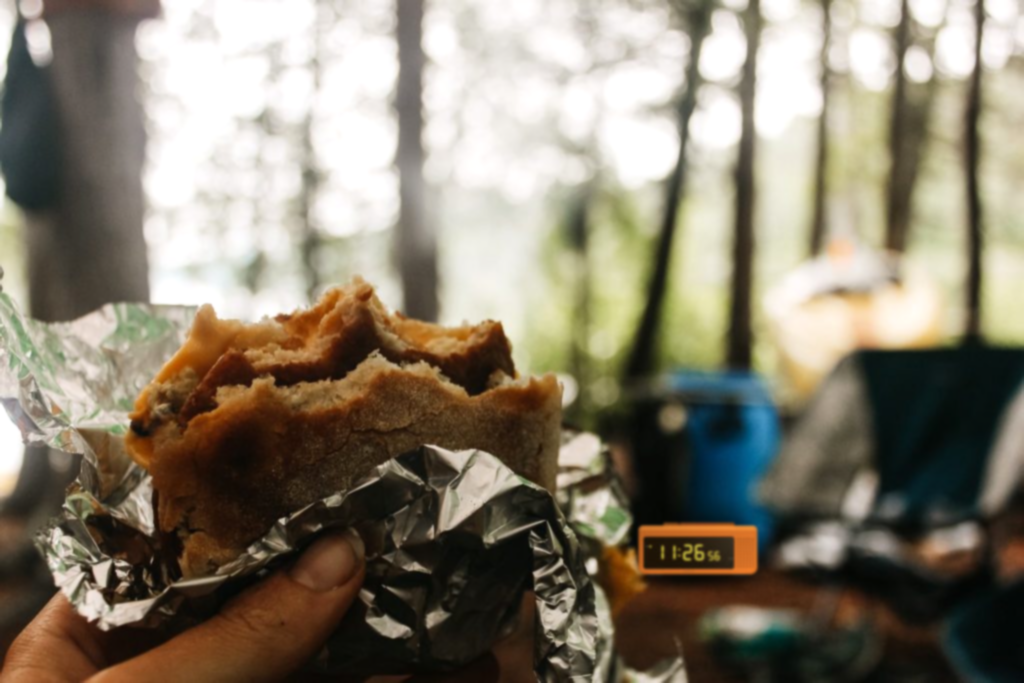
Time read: **11:26**
